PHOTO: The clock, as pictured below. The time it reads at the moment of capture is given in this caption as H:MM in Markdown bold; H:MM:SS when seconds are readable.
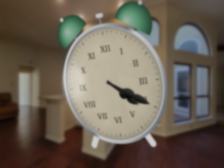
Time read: **4:20**
